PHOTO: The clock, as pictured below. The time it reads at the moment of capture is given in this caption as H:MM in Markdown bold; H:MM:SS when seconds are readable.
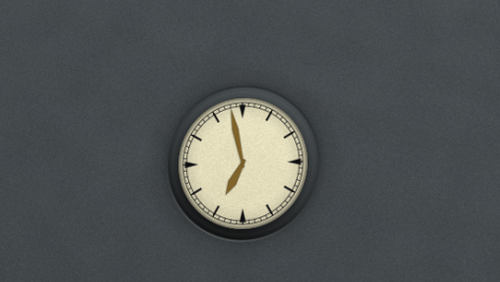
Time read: **6:58**
